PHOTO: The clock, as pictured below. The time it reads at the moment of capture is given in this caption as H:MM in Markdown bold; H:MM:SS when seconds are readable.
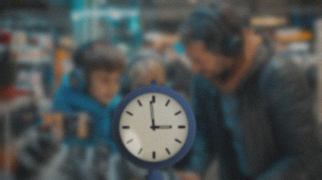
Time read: **2:59**
